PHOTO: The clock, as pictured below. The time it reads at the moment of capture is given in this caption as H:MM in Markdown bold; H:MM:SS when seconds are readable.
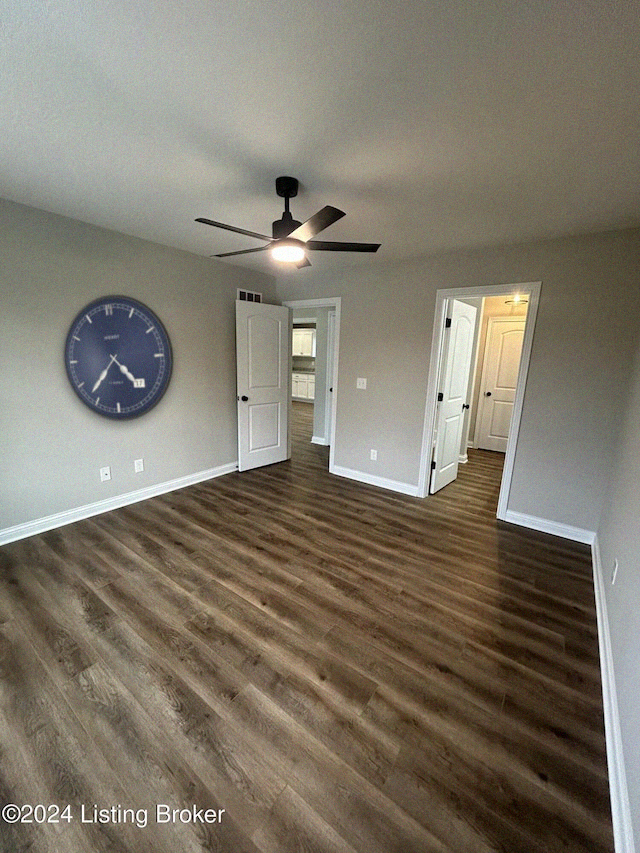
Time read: **4:37**
